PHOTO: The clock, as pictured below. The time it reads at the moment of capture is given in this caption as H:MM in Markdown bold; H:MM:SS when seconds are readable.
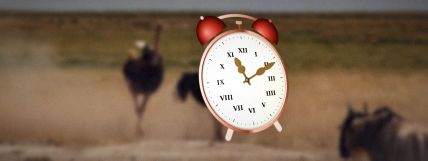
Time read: **11:11**
